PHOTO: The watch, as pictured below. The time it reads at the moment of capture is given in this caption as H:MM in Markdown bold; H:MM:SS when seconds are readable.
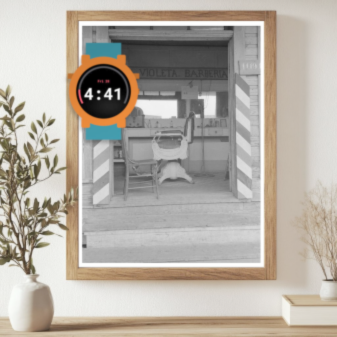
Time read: **4:41**
